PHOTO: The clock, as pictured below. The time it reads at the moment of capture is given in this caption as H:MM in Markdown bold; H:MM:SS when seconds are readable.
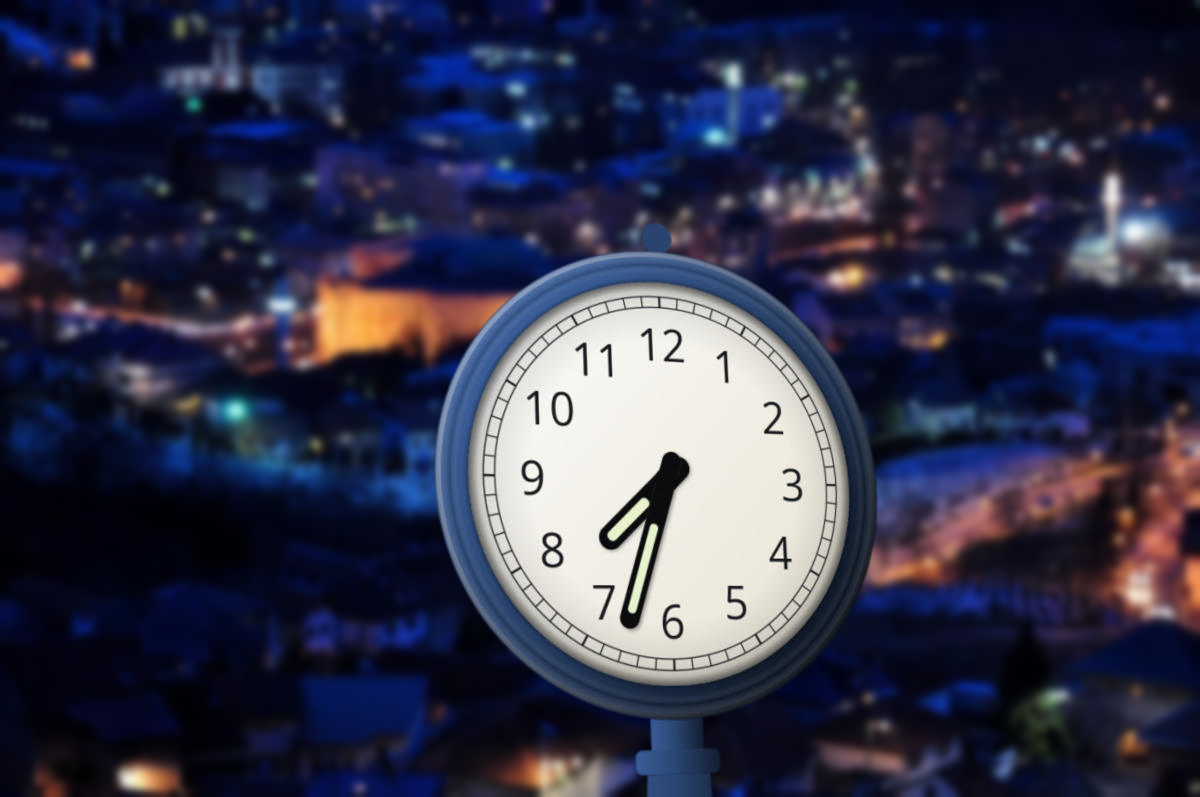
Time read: **7:33**
